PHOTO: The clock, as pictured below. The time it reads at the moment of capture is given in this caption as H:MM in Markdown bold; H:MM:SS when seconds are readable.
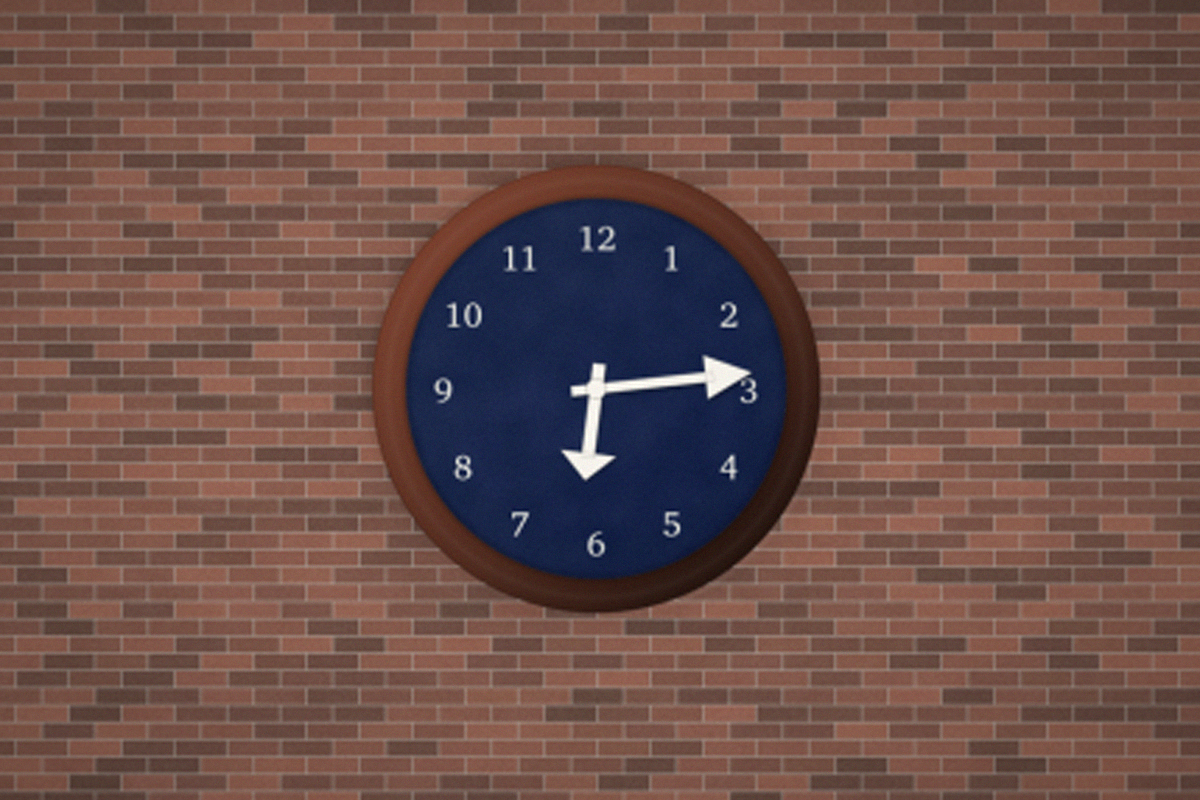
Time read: **6:14**
